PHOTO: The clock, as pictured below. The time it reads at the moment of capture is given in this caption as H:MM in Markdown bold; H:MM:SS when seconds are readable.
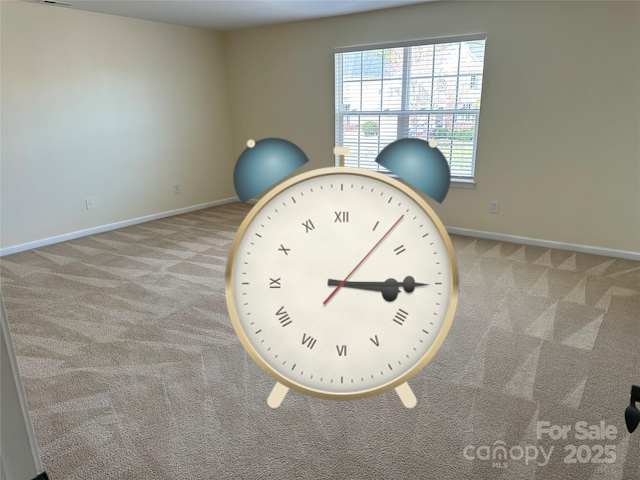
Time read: **3:15:07**
